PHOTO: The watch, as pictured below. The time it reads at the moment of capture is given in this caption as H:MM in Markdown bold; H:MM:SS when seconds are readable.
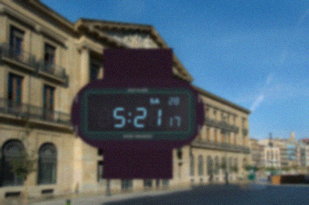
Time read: **5:21**
